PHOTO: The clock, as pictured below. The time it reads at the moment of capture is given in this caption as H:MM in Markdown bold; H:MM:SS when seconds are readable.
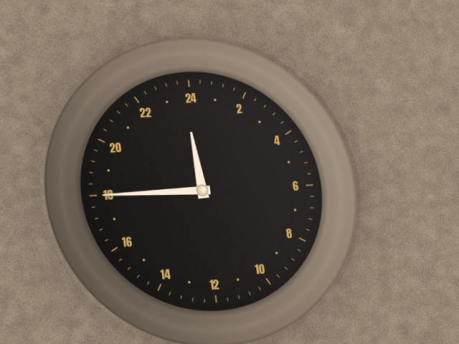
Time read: **23:45**
